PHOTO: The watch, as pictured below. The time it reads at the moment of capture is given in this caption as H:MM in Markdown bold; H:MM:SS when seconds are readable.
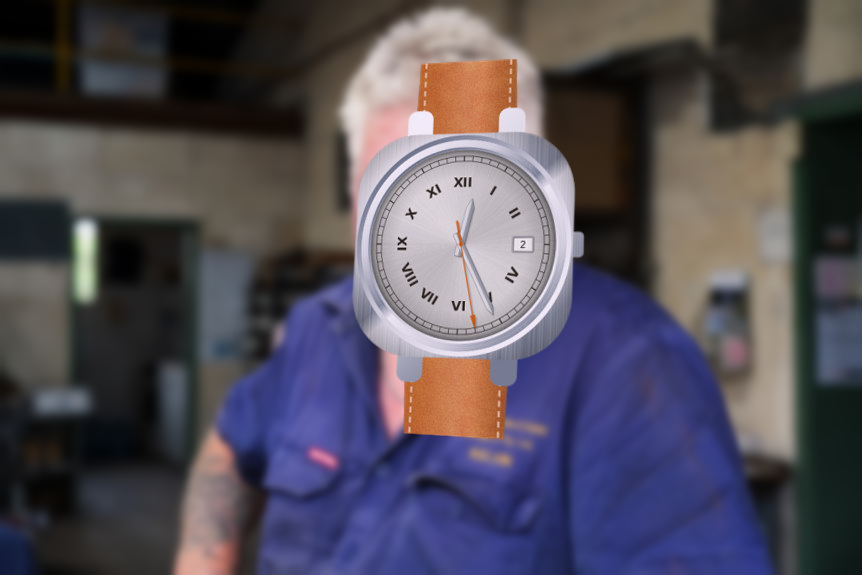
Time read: **12:25:28**
